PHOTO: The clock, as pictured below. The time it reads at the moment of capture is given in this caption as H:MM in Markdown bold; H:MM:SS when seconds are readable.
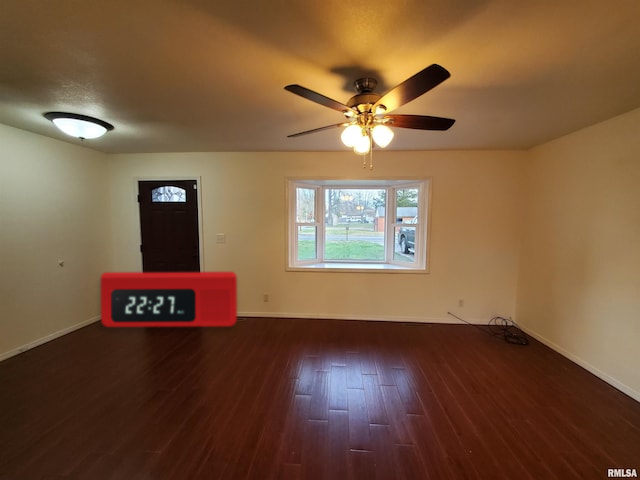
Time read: **22:27**
